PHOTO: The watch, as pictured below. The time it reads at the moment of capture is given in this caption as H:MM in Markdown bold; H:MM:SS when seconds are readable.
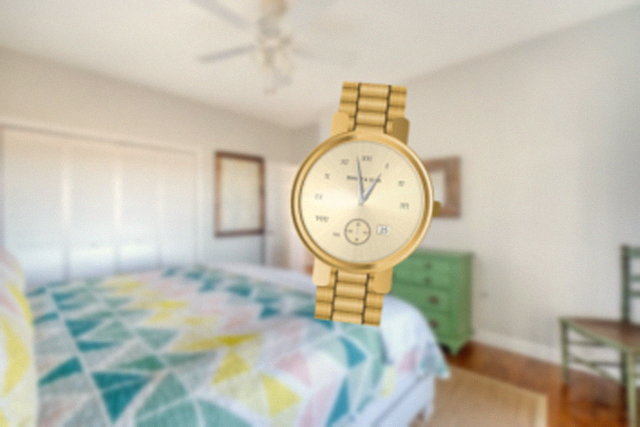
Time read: **12:58**
